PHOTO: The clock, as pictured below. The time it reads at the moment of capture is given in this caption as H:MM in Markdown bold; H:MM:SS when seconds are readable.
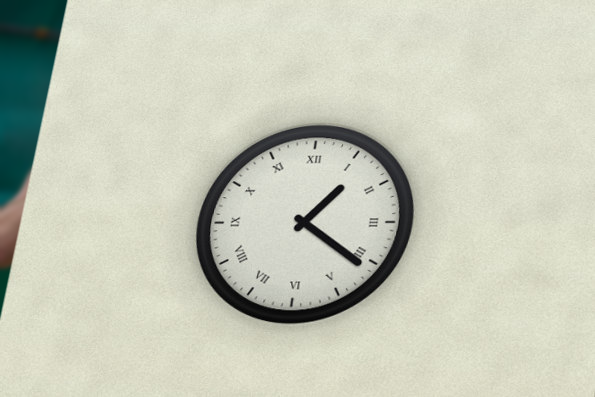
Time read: **1:21**
